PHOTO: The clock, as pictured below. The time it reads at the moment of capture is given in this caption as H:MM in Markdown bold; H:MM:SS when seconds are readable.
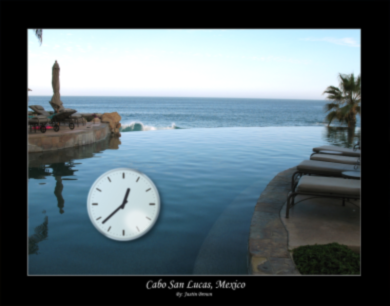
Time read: **12:38**
